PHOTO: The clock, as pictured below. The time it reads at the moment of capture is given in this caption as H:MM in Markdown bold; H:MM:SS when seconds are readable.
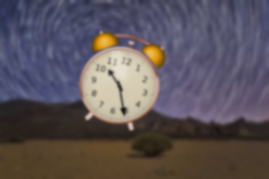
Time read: **10:26**
